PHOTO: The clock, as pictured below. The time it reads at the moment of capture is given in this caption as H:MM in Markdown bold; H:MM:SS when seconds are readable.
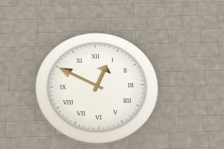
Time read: **12:50**
